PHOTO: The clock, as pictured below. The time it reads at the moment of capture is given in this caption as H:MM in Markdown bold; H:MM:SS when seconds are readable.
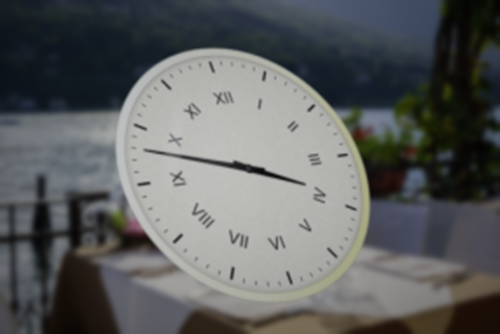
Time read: **3:48**
